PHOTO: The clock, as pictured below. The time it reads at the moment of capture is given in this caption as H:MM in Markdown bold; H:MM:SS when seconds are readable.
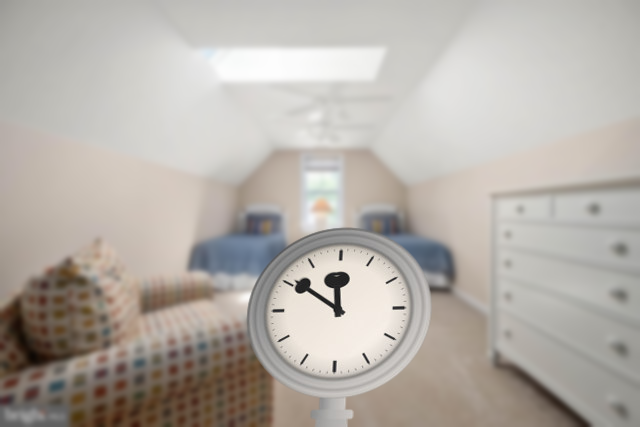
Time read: **11:51**
